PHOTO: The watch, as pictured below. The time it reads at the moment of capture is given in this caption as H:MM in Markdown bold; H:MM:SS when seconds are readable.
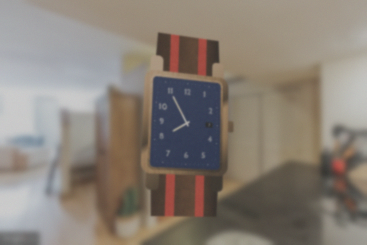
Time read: **7:55**
